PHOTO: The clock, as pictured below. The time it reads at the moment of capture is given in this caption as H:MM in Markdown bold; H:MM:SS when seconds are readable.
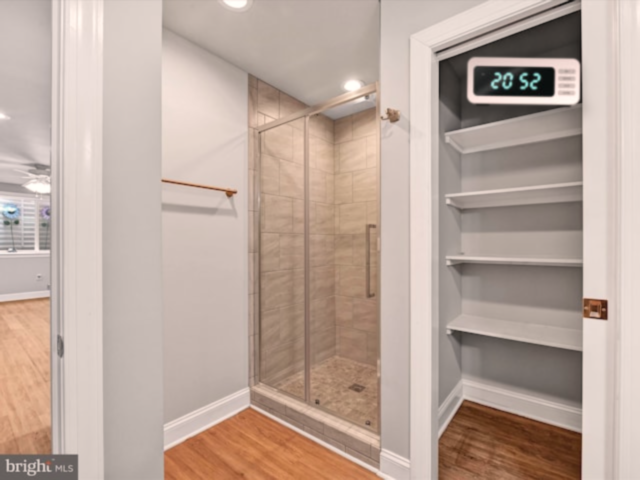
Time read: **20:52**
